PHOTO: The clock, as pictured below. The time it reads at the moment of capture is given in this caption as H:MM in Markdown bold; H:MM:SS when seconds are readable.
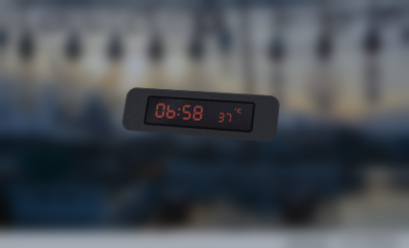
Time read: **6:58**
